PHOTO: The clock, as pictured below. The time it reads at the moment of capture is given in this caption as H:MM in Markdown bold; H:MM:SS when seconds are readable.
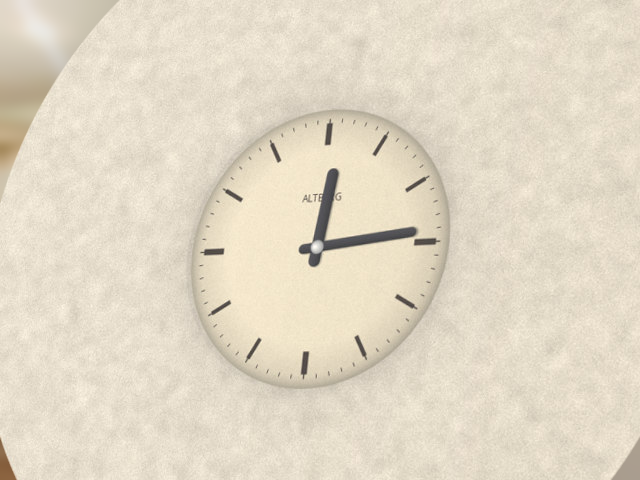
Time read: **12:14**
